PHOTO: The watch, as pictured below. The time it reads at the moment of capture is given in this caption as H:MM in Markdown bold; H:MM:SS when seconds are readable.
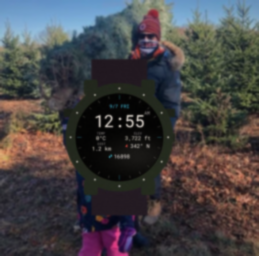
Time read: **12:55**
